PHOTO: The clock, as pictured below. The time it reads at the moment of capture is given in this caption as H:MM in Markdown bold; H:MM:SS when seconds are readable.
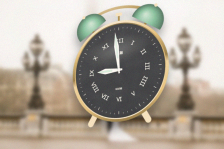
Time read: **8:59**
